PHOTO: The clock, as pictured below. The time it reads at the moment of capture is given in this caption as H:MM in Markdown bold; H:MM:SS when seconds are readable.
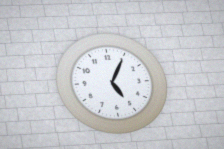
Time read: **5:05**
